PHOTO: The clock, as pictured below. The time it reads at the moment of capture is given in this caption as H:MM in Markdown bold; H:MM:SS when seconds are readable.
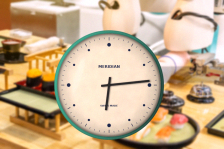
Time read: **6:14**
